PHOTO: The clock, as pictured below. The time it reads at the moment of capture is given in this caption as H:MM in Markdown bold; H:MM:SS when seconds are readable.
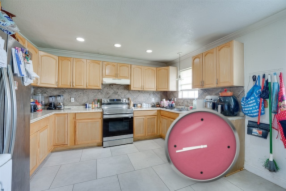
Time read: **8:43**
